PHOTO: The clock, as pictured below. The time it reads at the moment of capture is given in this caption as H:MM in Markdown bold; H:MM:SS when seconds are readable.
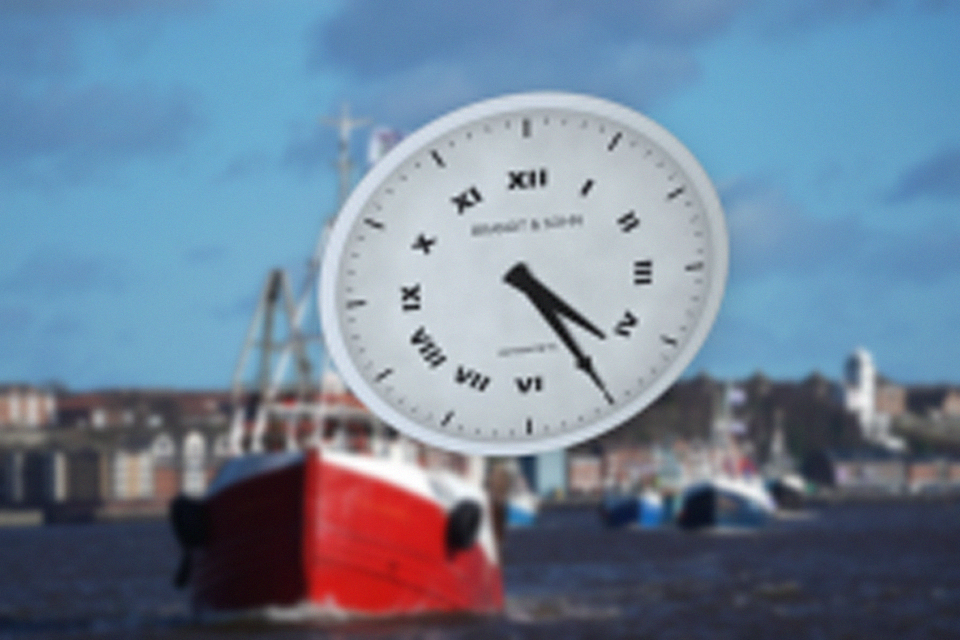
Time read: **4:25**
